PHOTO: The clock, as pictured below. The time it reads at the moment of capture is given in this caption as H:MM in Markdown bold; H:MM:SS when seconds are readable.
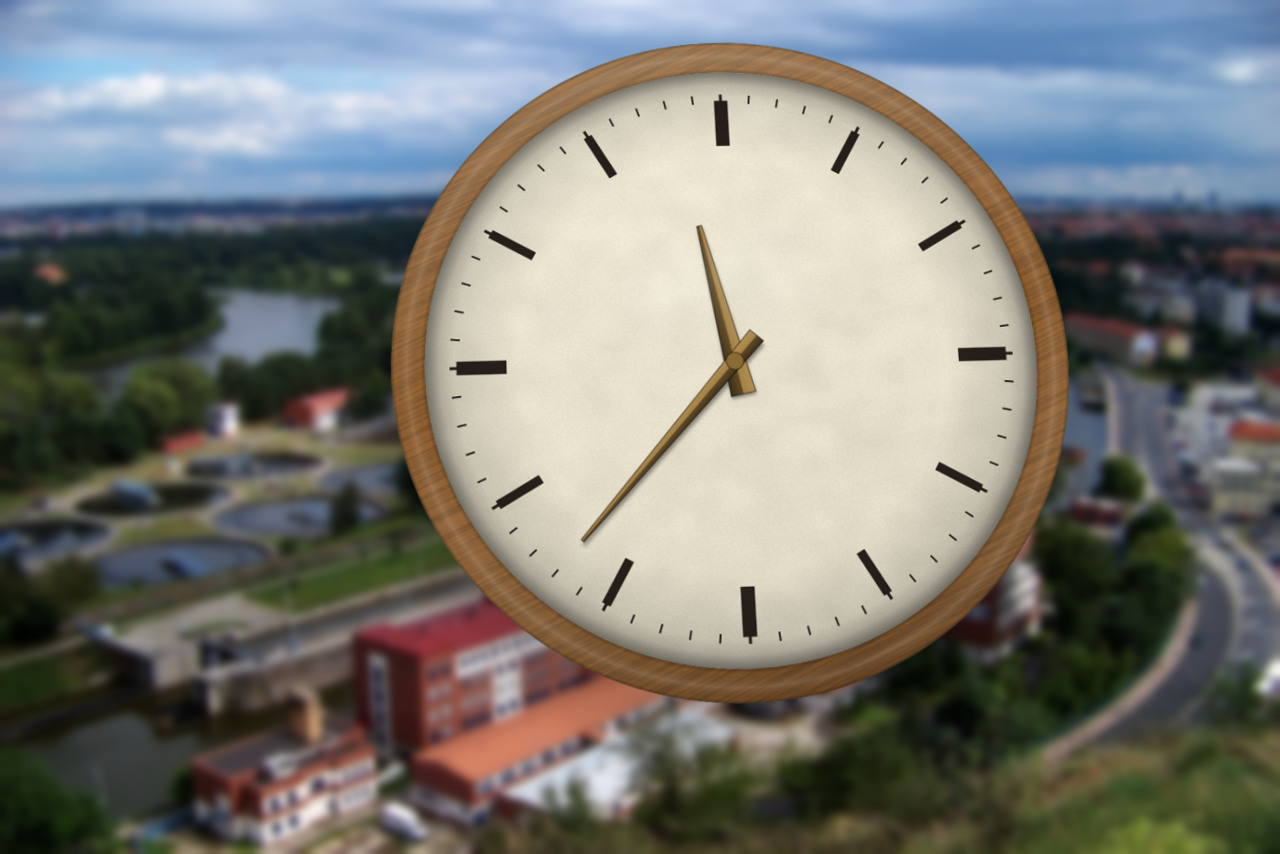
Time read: **11:37**
